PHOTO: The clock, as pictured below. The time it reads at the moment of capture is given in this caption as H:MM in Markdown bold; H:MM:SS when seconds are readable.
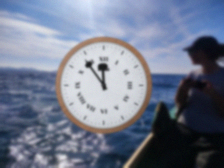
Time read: **11:54**
